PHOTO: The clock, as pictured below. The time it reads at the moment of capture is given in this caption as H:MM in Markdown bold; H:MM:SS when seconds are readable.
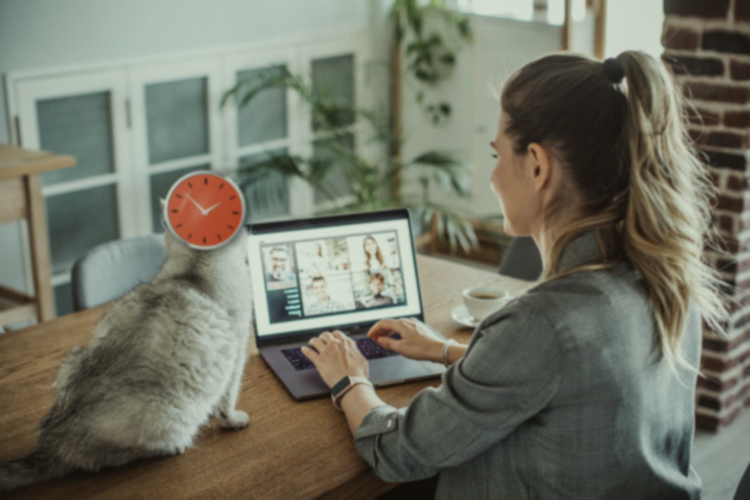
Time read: **1:52**
